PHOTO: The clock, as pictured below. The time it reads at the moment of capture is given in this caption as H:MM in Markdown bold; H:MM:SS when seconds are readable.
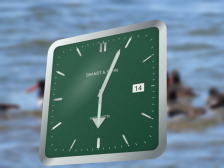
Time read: **6:04**
